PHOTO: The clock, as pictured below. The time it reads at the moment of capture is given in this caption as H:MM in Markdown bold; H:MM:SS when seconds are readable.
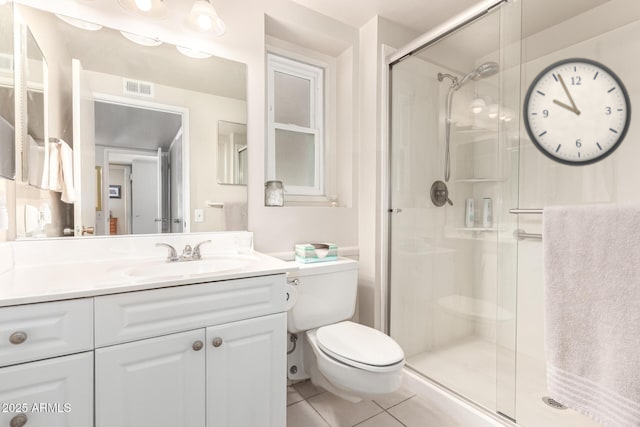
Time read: **9:56**
